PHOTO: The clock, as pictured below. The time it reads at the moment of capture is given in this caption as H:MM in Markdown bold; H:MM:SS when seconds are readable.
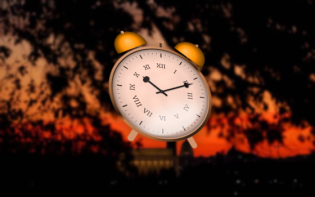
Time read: **10:11**
